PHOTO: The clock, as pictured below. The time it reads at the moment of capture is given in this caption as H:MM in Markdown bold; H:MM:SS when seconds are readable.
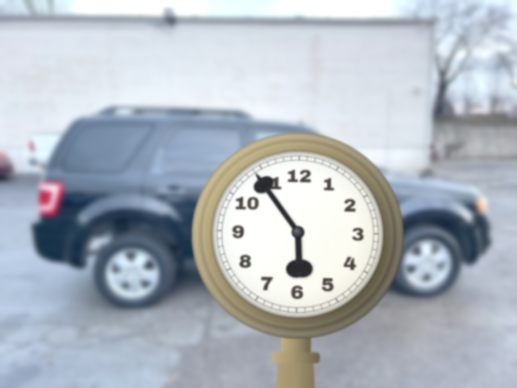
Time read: **5:54**
